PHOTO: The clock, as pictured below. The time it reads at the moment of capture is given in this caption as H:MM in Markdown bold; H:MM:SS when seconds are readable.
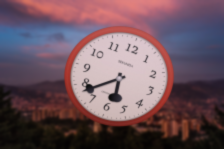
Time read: **5:38**
